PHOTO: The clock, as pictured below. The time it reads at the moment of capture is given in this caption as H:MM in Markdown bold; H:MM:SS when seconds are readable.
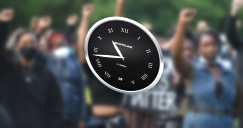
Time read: **10:43**
